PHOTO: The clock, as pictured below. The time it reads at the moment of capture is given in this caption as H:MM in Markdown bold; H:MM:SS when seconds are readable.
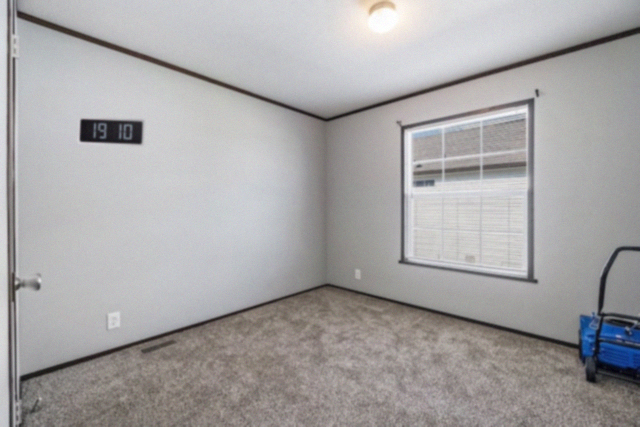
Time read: **19:10**
